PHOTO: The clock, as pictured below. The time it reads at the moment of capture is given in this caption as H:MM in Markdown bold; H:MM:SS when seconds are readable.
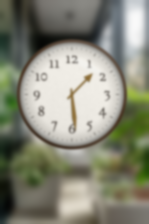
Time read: **1:29**
